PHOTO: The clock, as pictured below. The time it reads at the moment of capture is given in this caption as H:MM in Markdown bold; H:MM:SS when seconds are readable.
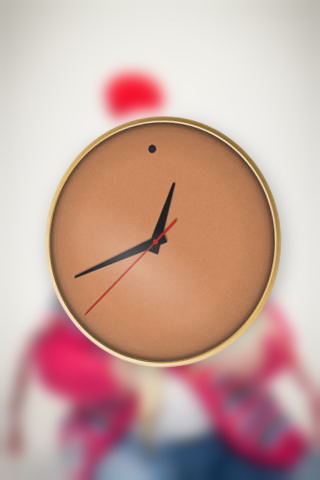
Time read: **12:41:38**
